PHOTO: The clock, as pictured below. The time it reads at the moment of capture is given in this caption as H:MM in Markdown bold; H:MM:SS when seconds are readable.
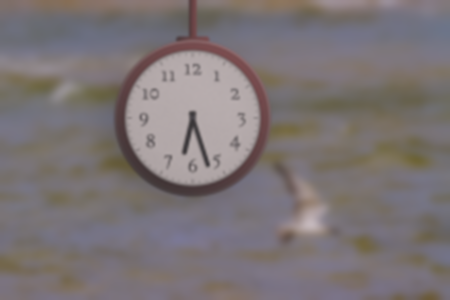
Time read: **6:27**
